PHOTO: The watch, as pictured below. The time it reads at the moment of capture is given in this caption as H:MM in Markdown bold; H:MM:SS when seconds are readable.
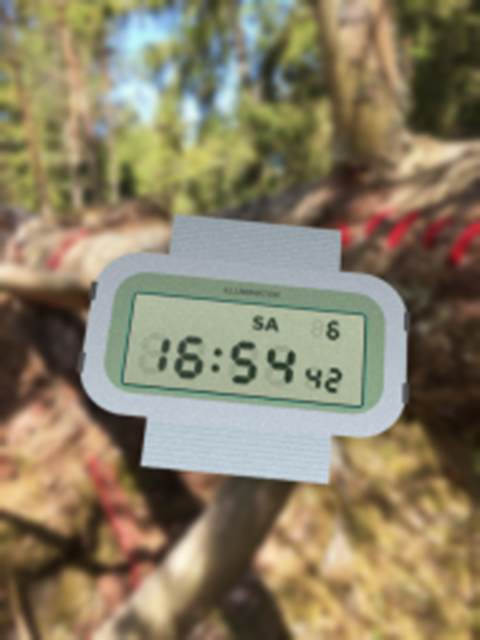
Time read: **16:54:42**
